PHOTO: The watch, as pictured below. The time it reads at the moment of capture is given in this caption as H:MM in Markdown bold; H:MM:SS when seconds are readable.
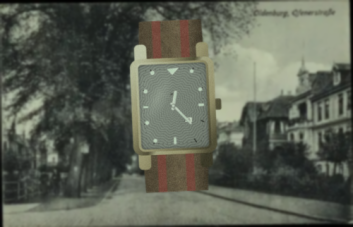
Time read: **12:23**
